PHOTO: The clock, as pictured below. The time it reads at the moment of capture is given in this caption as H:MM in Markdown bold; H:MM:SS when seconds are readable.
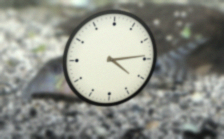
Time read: **4:14**
